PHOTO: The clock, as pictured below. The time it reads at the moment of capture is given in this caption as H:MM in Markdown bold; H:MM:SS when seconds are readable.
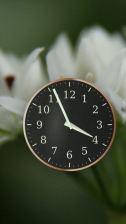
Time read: **3:56**
